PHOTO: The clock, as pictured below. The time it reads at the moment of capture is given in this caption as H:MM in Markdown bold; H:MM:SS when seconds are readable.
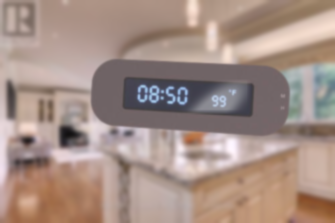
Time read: **8:50**
